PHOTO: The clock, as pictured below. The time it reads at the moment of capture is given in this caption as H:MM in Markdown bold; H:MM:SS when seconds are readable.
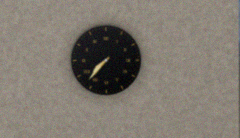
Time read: **7:37**
